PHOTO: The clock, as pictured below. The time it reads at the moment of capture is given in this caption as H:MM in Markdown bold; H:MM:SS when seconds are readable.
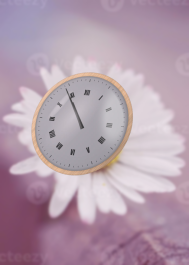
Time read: **10:54**
